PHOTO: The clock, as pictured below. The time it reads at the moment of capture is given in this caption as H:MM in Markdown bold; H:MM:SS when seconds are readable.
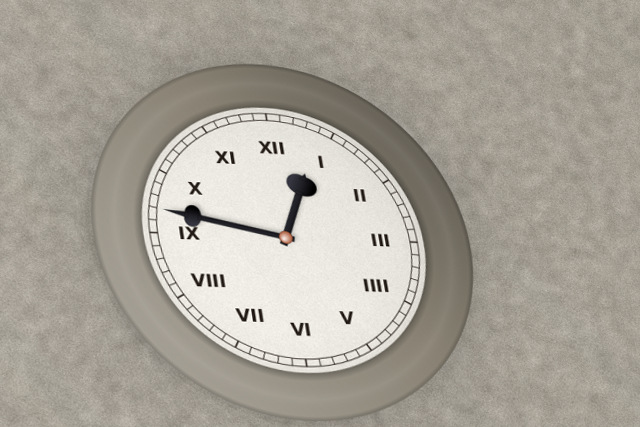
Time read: **12:47**
